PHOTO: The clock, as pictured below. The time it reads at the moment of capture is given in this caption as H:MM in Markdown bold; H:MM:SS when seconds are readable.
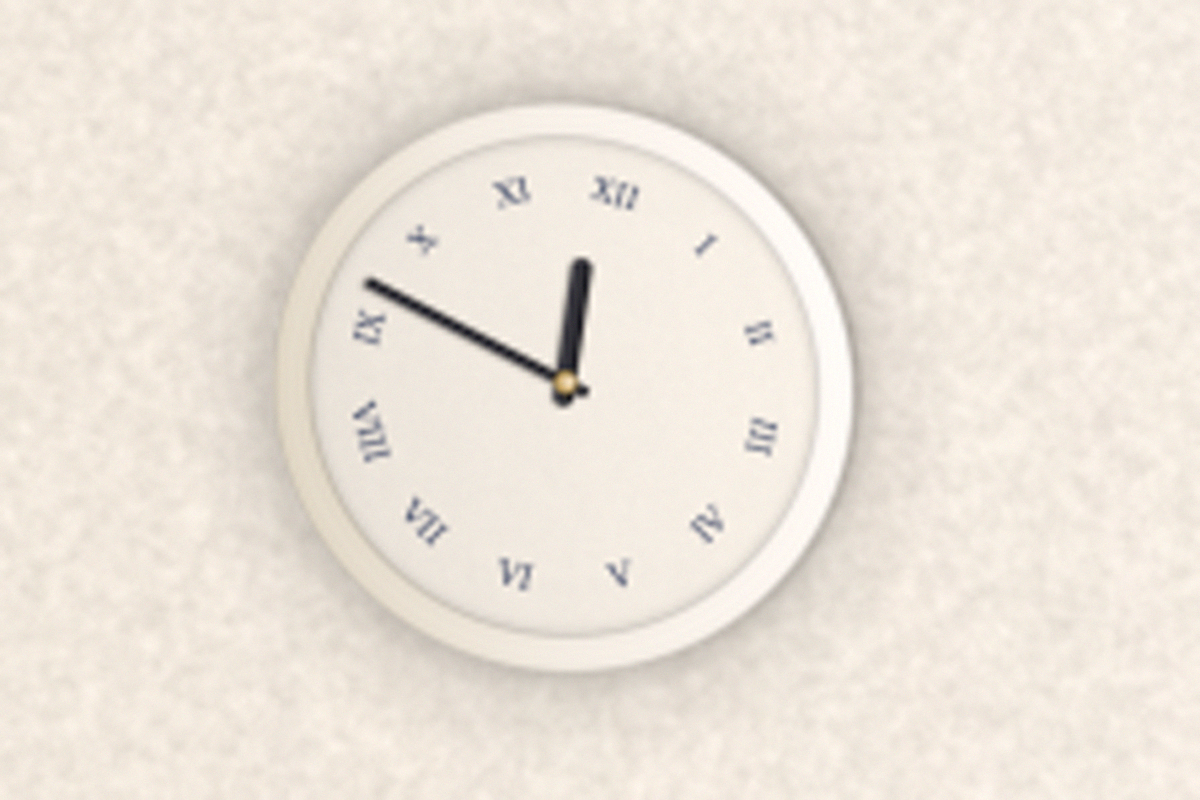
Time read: **11:47**
